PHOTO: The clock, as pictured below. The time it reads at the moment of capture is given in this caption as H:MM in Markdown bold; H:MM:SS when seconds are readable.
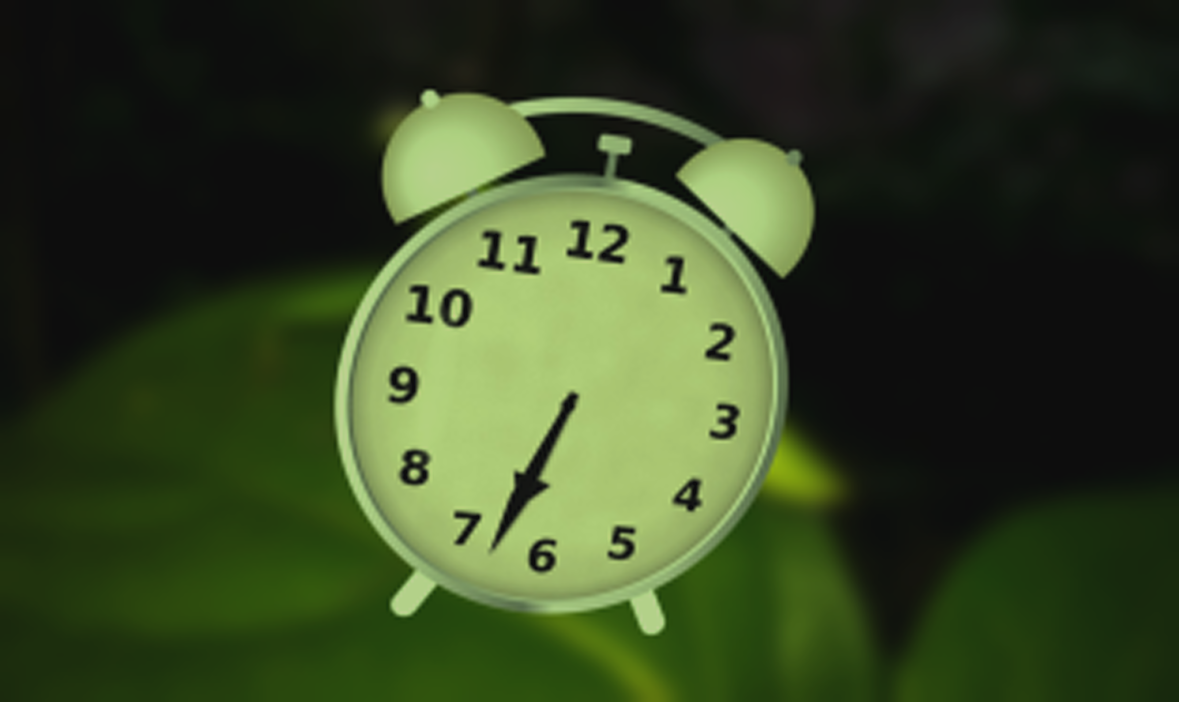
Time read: **6:33**
